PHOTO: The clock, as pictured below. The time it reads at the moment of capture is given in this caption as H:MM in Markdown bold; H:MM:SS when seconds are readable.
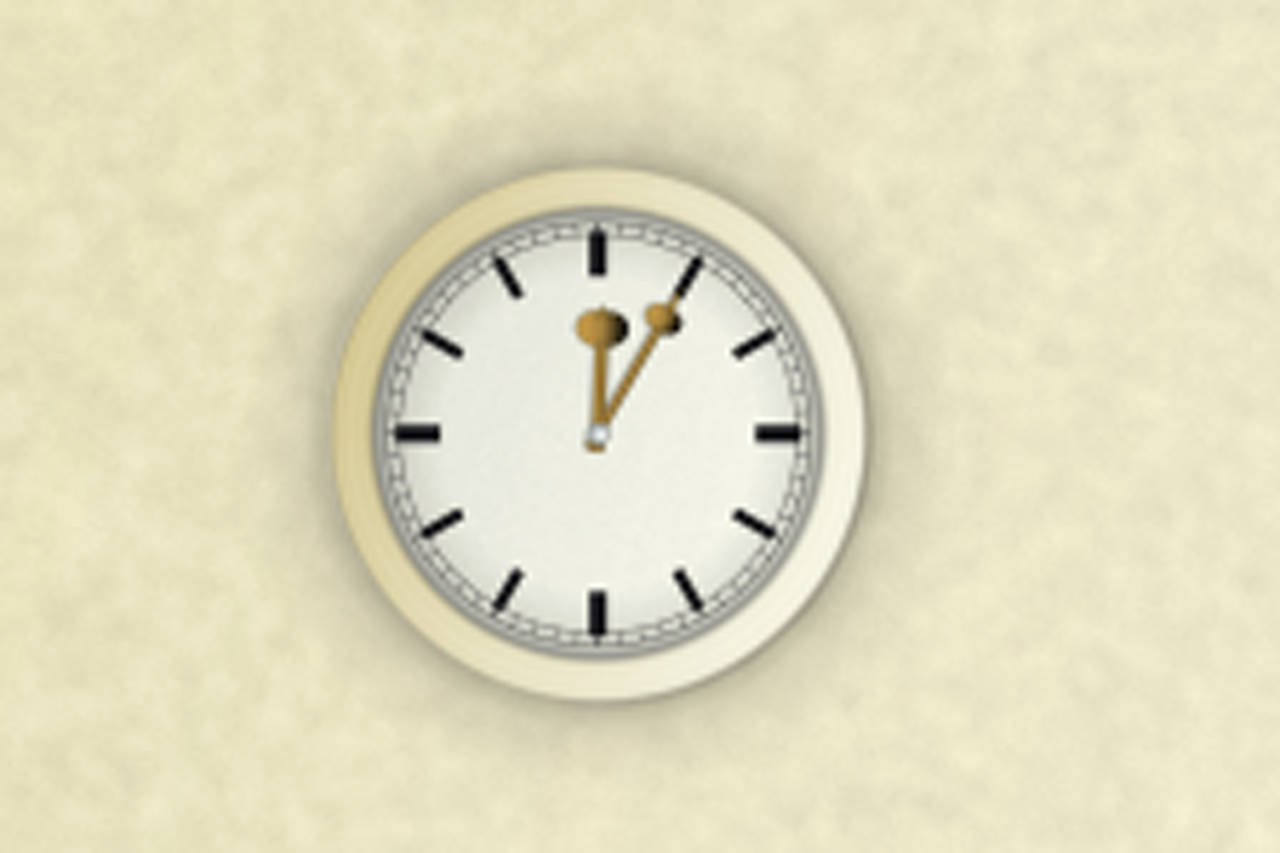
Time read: **12:05**
